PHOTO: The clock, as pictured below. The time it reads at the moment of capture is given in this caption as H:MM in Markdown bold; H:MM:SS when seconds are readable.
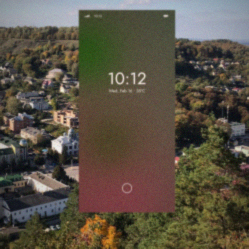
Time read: **10:12**
